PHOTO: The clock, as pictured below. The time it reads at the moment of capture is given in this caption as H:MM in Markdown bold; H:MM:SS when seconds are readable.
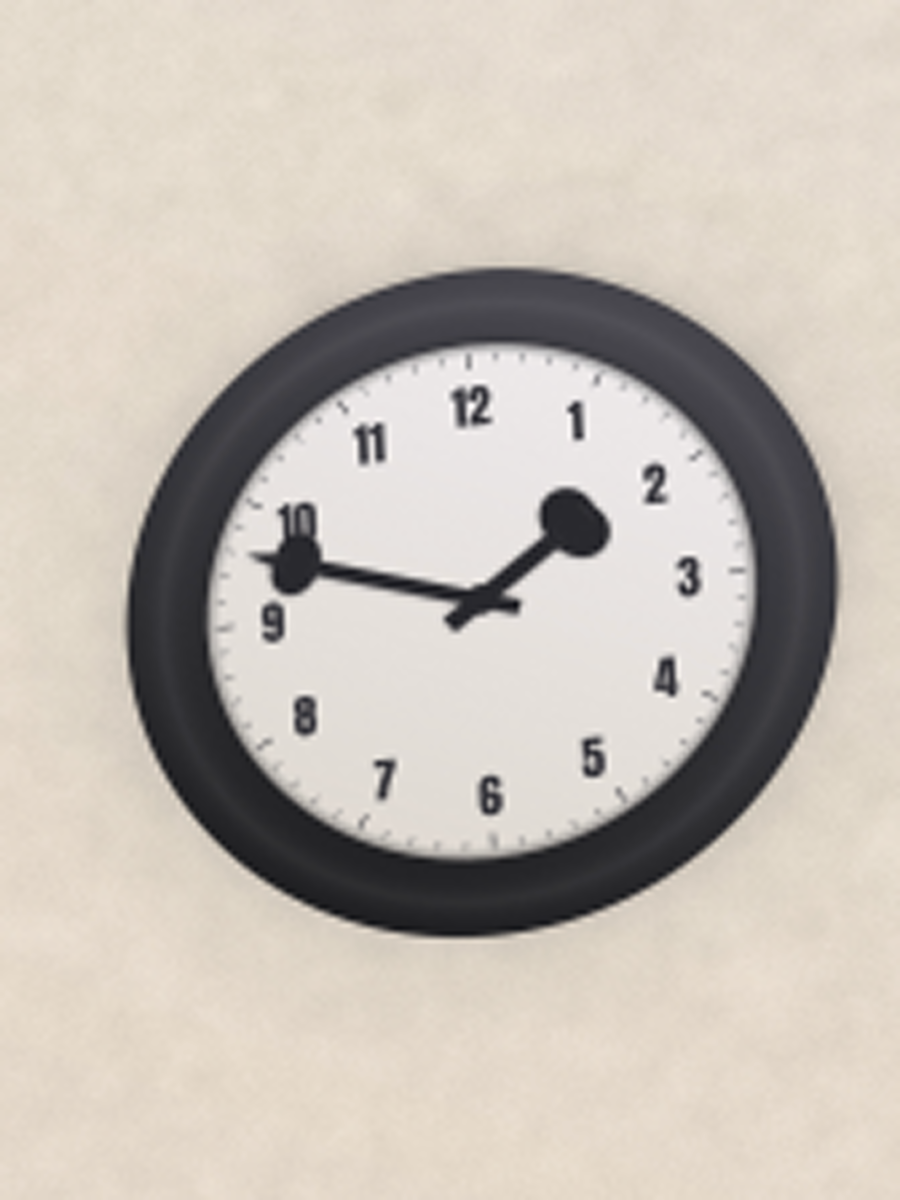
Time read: **1:48**
